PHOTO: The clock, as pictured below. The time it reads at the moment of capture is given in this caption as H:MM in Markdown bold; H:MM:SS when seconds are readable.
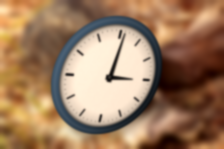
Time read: **3:01**
